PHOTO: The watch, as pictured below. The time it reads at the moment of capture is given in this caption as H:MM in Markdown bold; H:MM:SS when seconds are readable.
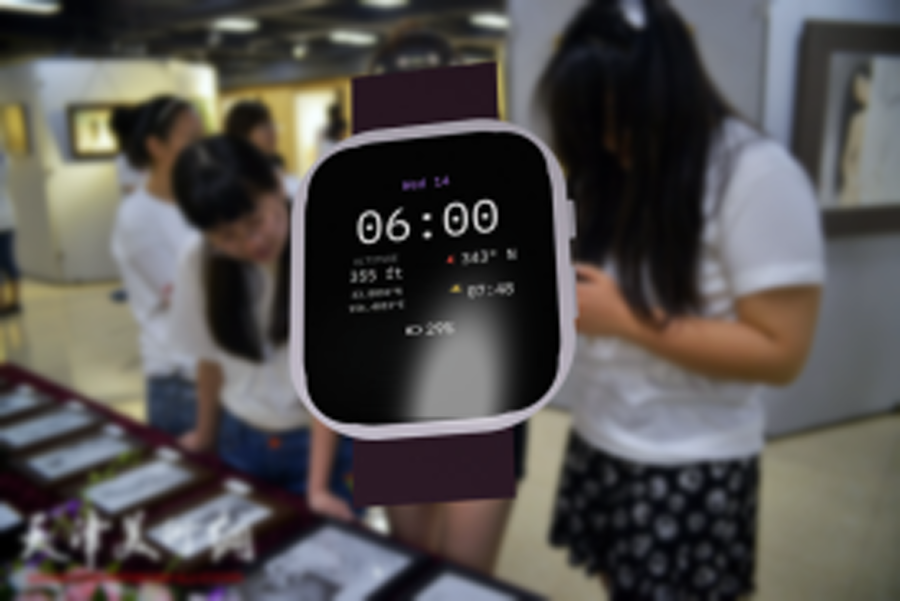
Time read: **6:00**
